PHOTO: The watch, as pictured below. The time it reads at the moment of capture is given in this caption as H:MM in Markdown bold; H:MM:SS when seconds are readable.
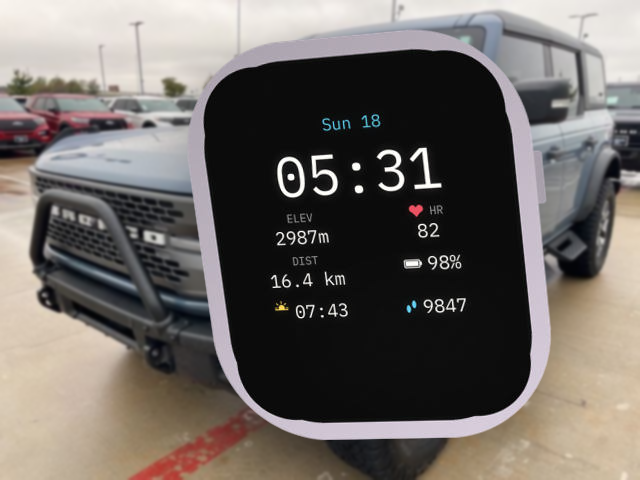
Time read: **5:31**
